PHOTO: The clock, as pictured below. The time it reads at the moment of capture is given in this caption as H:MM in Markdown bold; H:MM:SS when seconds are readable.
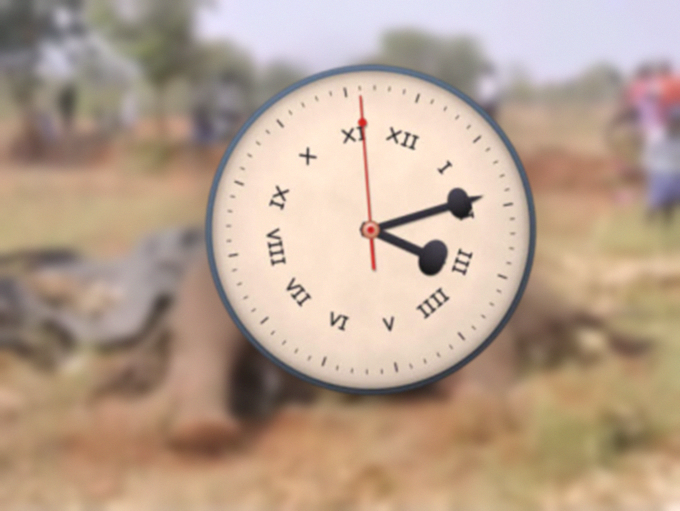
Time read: **3:08:56**
